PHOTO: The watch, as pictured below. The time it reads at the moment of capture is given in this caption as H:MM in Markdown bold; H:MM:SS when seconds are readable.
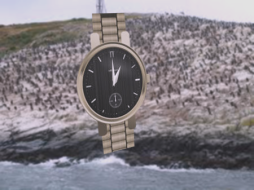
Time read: **1:00**
